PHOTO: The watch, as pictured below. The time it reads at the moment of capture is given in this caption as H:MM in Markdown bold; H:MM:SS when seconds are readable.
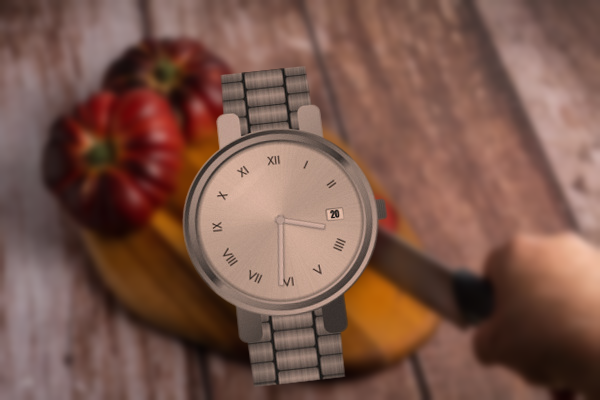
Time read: **3:31**
